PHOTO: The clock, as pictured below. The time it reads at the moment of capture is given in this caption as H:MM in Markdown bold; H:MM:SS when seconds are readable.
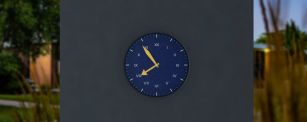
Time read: **7:54**
